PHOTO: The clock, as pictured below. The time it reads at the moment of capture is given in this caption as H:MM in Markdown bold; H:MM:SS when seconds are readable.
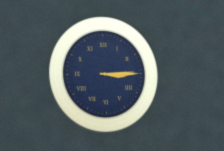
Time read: **3:15**
